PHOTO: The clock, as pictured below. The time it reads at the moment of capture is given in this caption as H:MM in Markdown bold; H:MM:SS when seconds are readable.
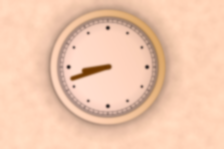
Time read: **8:42**
